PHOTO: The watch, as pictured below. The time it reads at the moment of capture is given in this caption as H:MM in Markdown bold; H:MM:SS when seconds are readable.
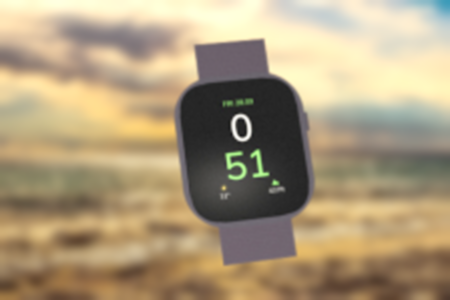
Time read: **0:51**
